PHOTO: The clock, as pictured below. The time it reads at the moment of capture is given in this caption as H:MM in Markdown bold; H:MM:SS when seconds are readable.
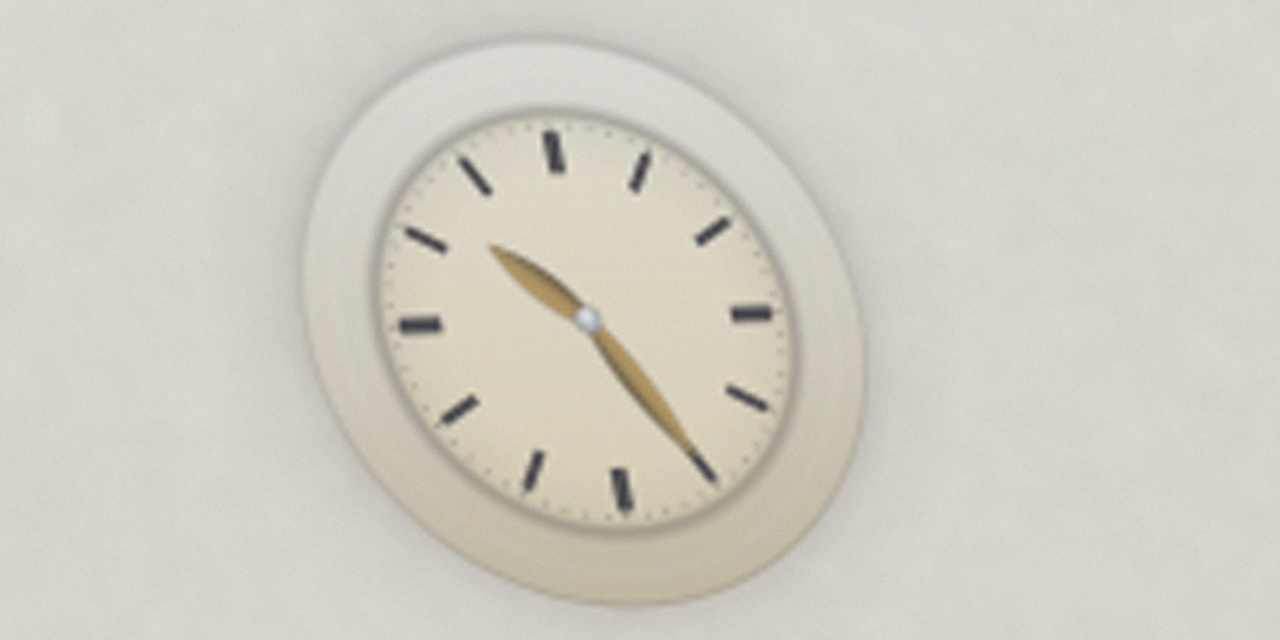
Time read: **10:25**
